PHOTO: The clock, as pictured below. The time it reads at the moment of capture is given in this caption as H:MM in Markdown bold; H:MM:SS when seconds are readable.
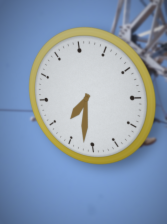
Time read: **7:32**
